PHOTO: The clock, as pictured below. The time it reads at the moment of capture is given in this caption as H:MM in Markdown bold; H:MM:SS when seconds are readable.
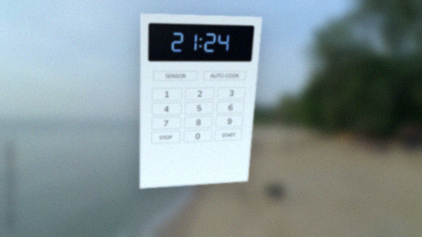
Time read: **21:24**
